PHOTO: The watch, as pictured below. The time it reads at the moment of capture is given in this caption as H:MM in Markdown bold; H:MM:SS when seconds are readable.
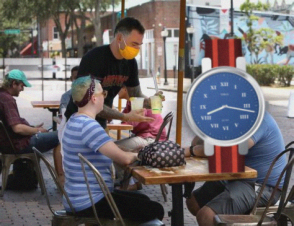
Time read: **8:17**
